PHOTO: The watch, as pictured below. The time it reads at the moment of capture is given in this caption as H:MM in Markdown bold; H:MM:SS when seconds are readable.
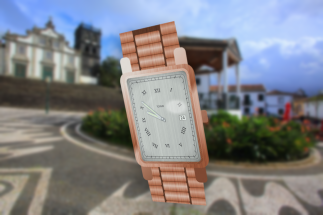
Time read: **9:52**
